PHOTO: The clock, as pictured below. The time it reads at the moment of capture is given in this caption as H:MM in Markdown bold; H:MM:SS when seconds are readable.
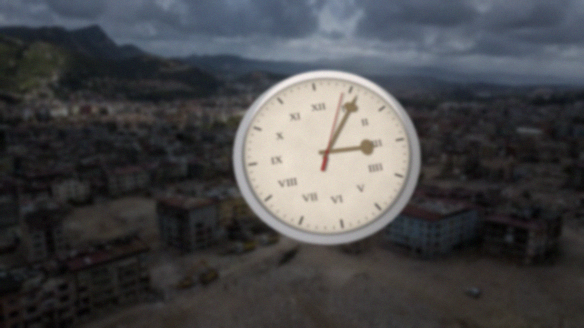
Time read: **3:06:04**
